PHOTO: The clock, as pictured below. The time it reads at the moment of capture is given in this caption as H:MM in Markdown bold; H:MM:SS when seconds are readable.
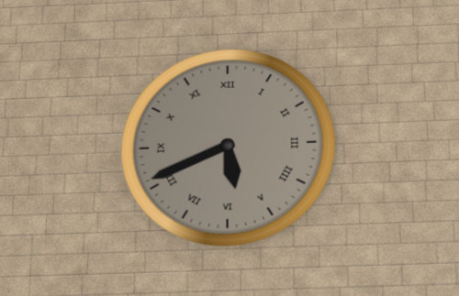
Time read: **5:41**
